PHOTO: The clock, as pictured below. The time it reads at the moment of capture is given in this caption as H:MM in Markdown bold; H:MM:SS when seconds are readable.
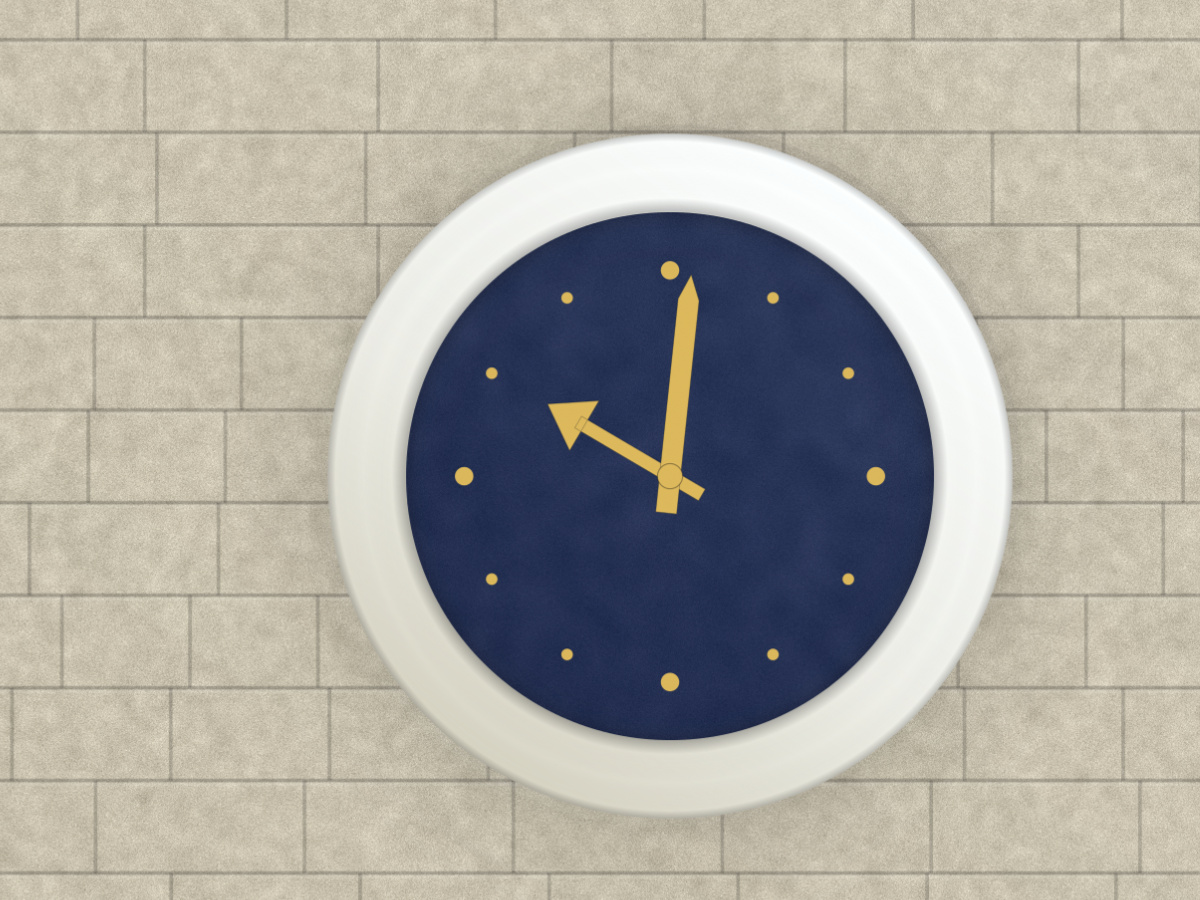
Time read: **10:01**
